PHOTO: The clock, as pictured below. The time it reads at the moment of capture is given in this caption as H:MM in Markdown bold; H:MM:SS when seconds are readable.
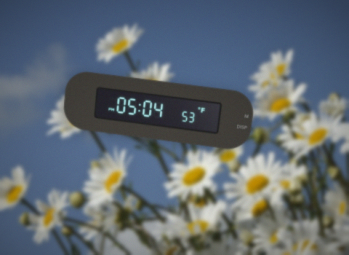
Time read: **5:04**
